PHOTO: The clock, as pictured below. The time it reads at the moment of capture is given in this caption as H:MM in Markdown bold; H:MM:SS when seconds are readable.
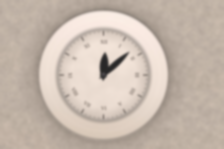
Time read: **12:08**
